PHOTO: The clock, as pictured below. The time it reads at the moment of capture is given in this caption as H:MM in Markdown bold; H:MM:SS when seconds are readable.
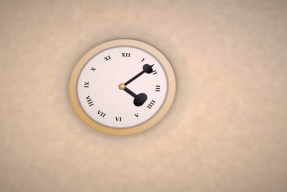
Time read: **4:08**
